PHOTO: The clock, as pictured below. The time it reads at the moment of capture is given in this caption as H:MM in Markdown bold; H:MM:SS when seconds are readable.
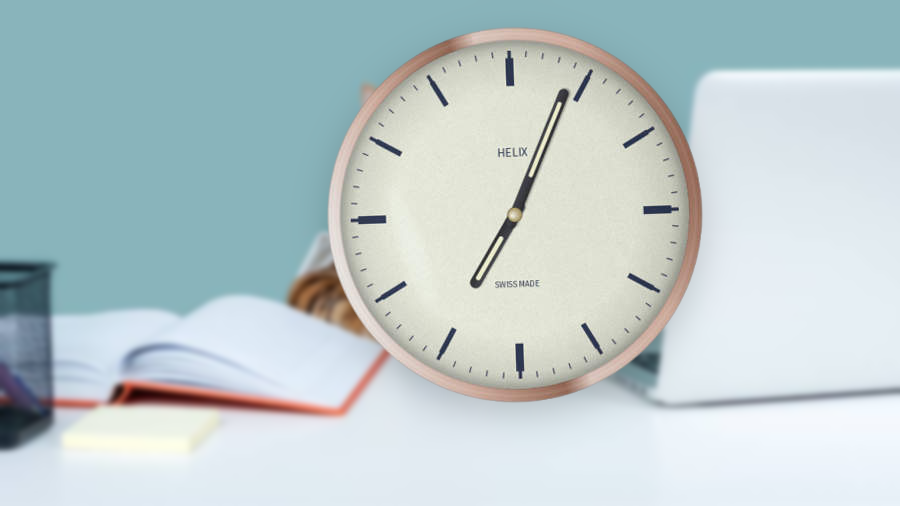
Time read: **7:04**
